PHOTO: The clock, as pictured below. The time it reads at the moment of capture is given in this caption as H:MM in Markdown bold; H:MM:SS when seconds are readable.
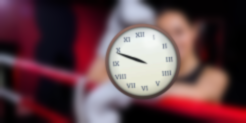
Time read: **9:49**
